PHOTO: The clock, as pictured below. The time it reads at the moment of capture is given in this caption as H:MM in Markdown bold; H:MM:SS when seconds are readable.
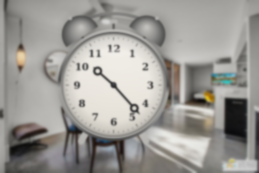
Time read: **10:23**
